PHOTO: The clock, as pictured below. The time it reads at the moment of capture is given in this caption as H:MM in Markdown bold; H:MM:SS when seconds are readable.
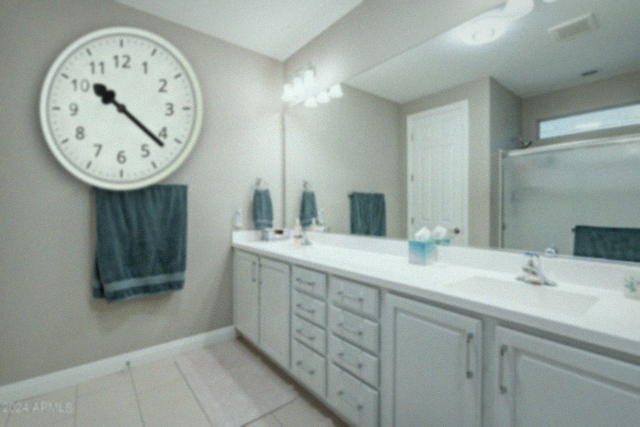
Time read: **10:22**
